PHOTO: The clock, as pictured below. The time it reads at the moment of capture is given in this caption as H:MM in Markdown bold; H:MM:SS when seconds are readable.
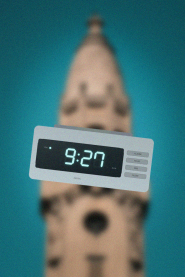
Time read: **9:27**
